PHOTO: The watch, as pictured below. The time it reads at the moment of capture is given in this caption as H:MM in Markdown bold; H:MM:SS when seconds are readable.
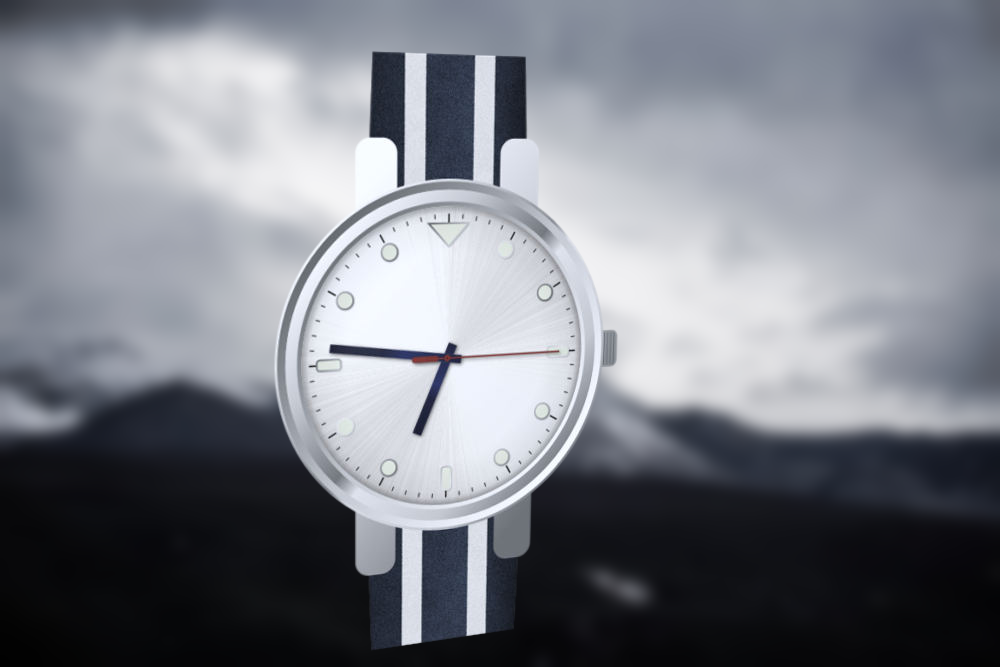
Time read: **6:46:15**
